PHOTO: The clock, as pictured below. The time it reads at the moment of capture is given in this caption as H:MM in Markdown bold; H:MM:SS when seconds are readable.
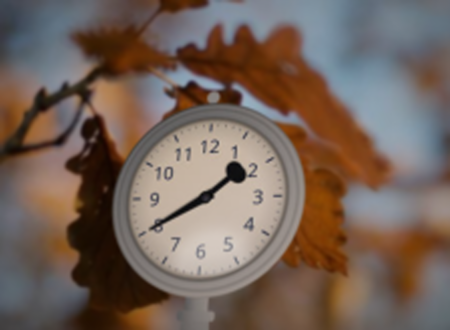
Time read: **1:40**
